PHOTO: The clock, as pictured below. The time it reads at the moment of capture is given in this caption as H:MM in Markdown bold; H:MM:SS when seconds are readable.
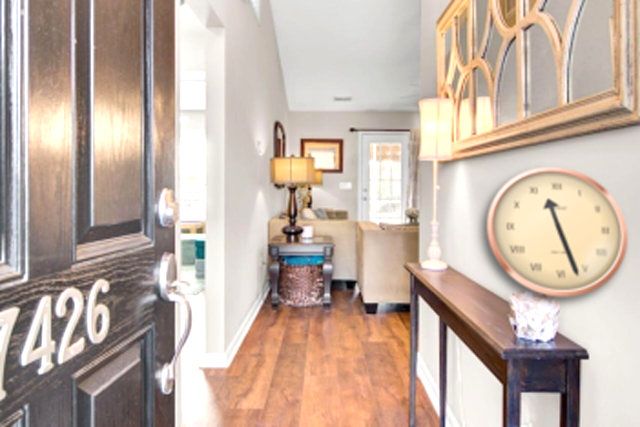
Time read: **11:27**
